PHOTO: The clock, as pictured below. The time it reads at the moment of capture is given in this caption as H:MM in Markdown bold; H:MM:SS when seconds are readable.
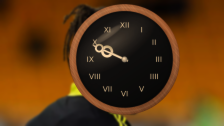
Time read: **9:49**
